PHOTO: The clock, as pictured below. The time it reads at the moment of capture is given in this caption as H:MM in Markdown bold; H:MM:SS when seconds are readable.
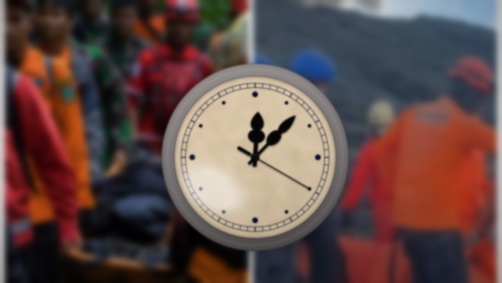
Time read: **12:07:20**
